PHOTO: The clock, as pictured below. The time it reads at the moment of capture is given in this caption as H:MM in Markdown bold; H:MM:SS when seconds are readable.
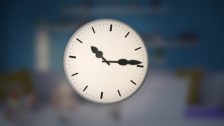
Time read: **10:14**
